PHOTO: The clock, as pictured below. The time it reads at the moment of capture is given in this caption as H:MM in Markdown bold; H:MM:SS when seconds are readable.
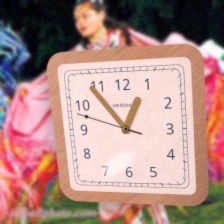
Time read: **12:53:48**
